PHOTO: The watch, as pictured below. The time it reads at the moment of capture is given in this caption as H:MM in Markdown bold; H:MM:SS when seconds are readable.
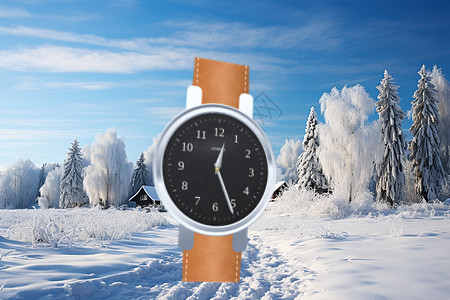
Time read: **12:26**
